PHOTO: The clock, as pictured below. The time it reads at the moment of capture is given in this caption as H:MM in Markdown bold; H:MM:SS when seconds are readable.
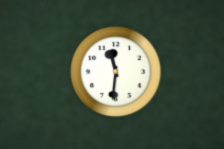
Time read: **11:31**
